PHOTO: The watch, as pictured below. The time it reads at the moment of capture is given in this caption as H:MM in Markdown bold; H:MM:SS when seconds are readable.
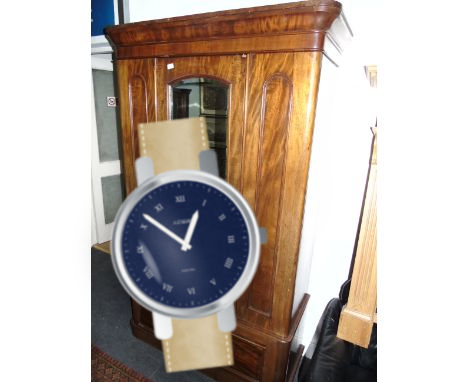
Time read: **12:52**
